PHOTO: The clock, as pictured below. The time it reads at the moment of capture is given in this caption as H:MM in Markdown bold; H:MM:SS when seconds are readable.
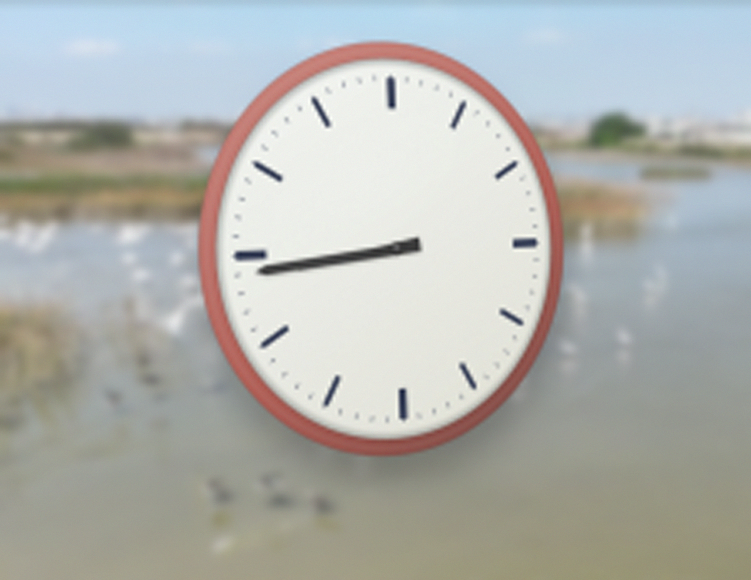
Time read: **8:44**
